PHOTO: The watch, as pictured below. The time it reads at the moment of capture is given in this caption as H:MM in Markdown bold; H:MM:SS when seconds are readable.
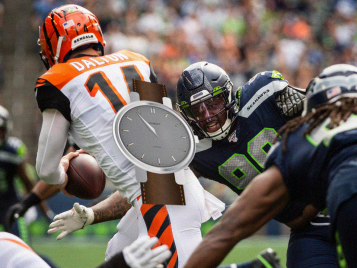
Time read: **10:54**
